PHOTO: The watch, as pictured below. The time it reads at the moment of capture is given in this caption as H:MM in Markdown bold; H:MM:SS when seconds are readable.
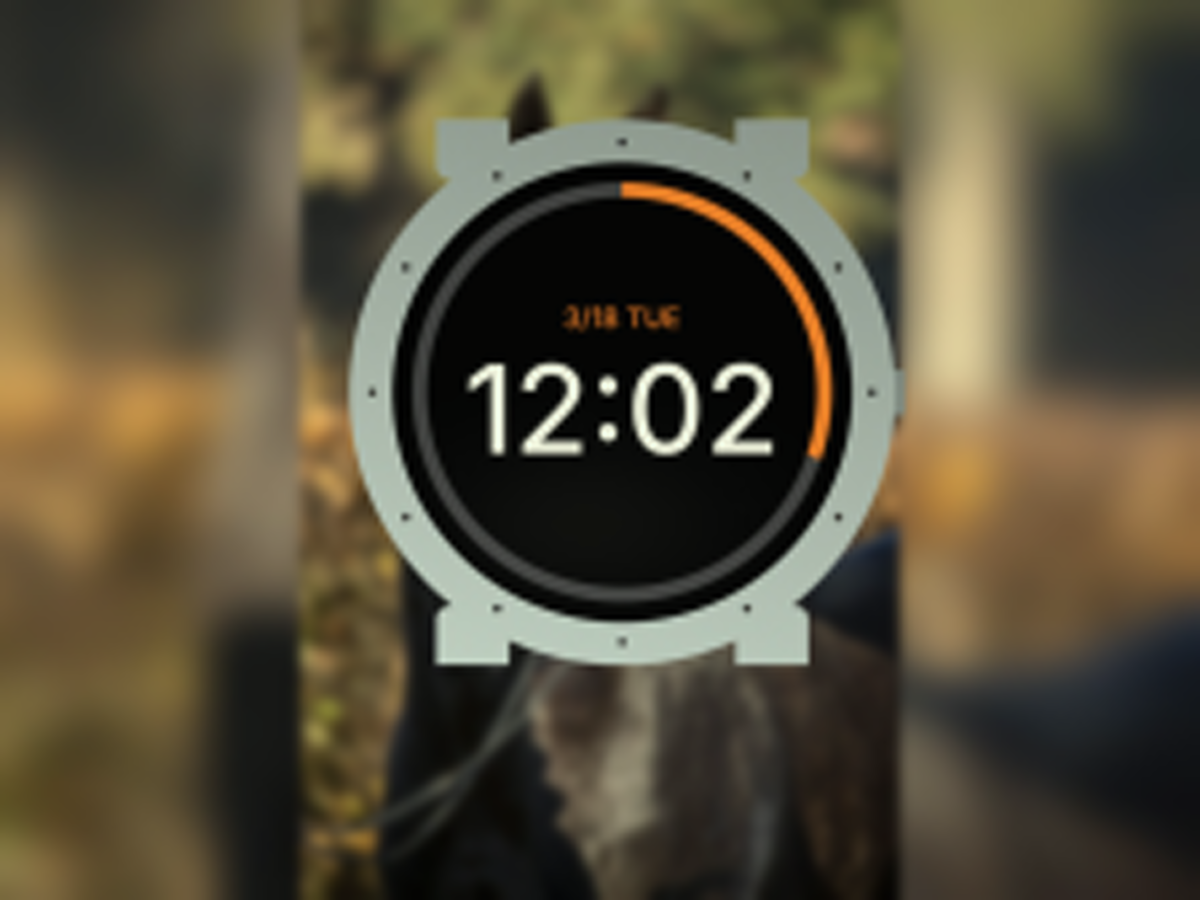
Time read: **12:02**
